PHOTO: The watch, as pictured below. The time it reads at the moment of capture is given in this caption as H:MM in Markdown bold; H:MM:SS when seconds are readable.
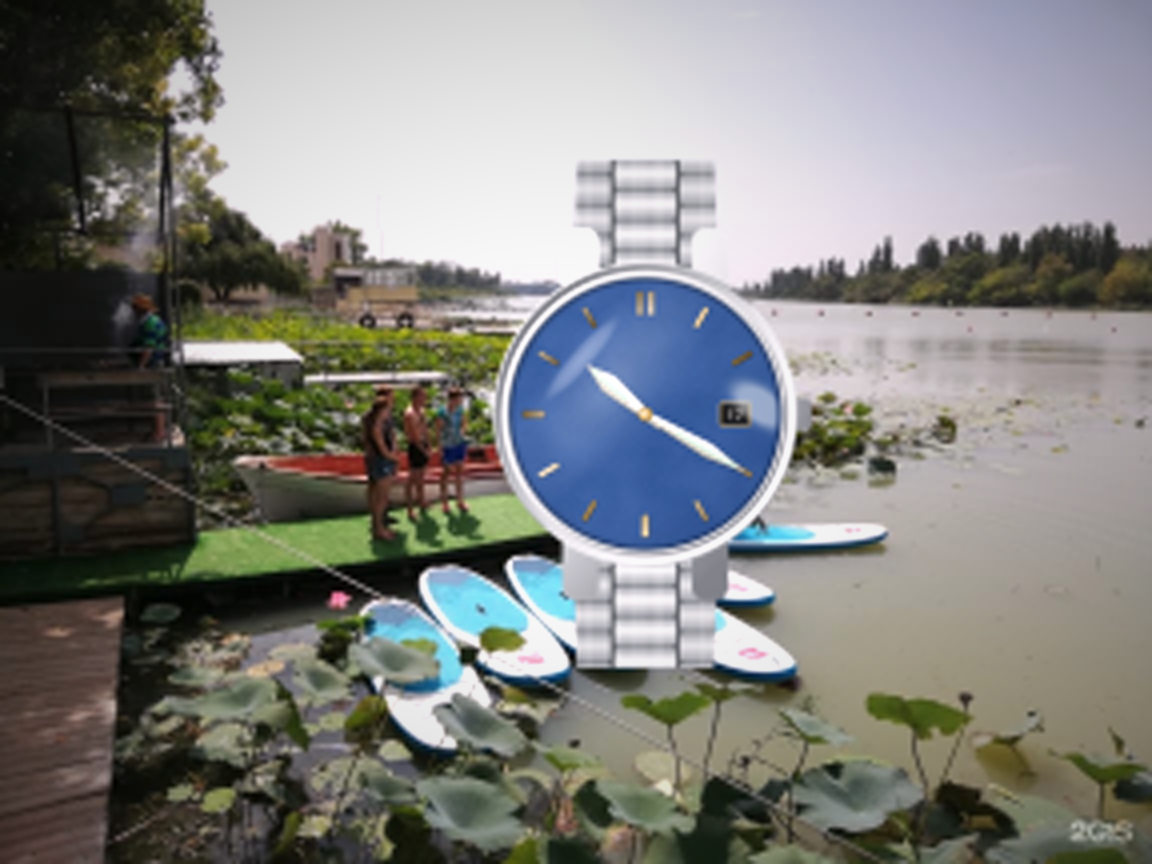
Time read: **10:20**
